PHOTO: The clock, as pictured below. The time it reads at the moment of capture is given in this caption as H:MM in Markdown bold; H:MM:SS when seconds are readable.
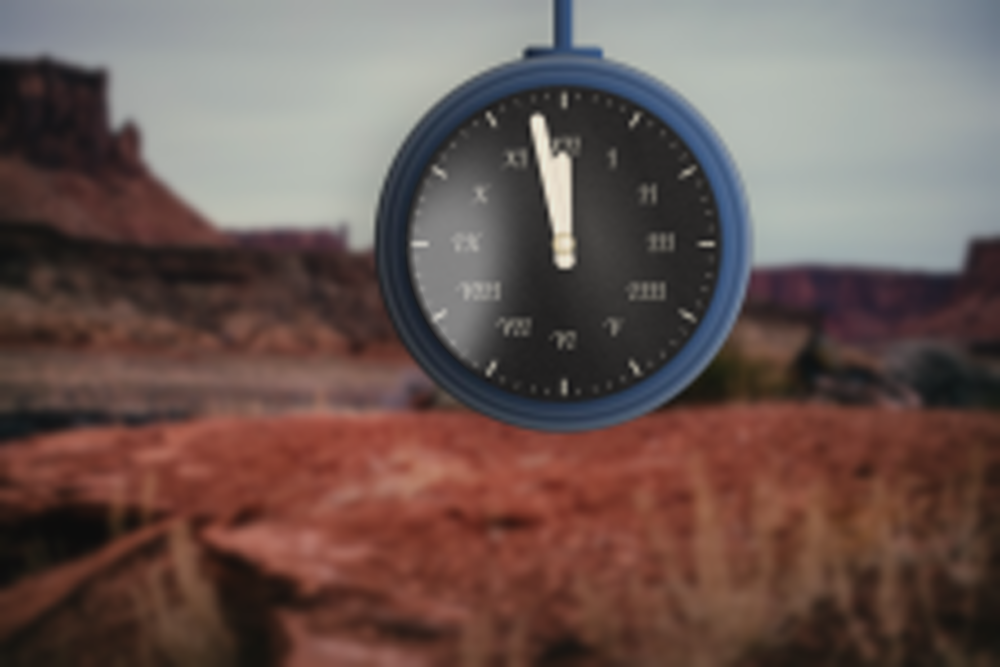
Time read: **11:58**
